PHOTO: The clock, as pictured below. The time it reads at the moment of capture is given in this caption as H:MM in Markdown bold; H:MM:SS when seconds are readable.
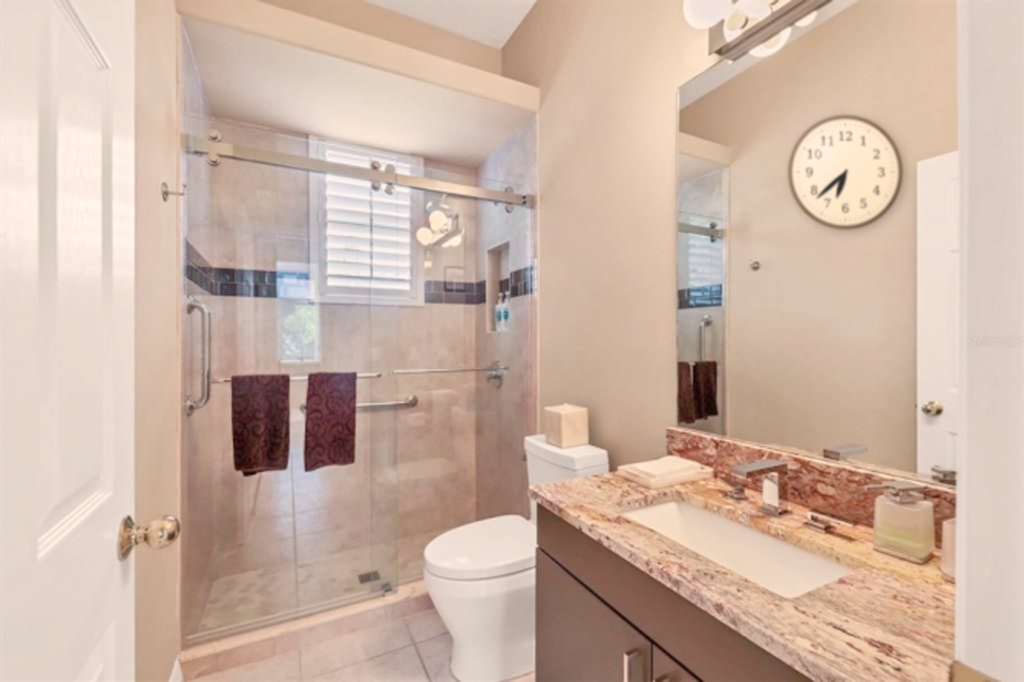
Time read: **6:38**
